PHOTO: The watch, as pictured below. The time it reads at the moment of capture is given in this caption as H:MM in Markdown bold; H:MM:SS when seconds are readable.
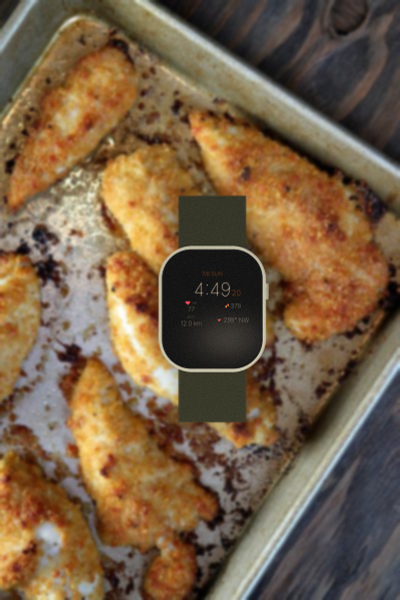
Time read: **4:49**
